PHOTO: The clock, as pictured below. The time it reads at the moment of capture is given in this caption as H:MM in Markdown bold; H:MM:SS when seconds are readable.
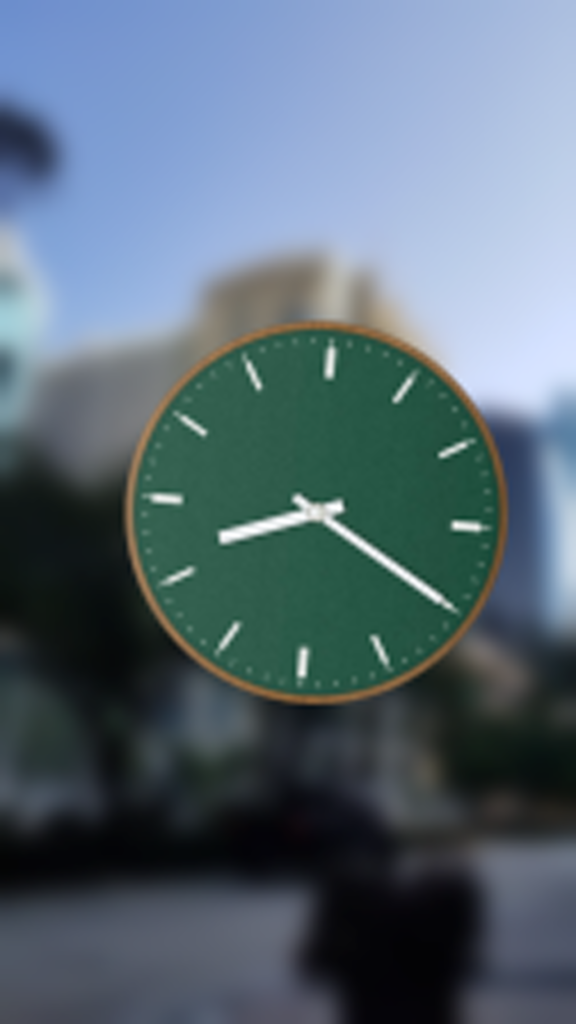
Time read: **8:20**
